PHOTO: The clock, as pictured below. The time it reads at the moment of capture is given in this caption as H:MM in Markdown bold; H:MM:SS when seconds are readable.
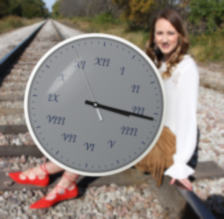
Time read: **3:15:55**
